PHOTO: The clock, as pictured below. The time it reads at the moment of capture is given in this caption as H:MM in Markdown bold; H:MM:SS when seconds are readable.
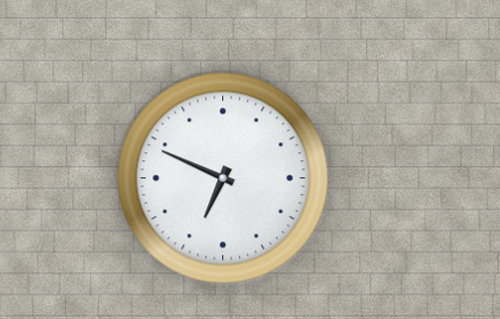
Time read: **6:49**
